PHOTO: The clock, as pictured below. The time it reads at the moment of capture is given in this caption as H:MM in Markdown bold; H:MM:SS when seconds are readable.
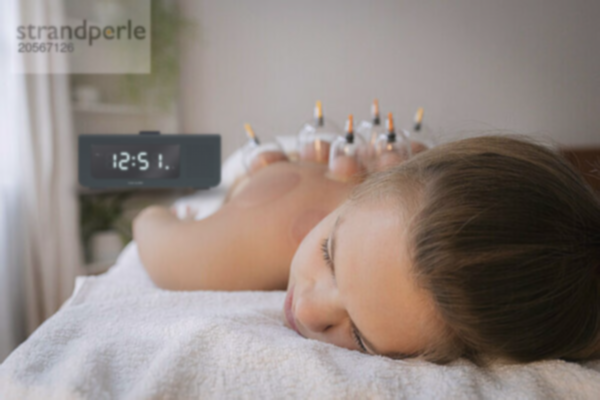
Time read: **12:51**
